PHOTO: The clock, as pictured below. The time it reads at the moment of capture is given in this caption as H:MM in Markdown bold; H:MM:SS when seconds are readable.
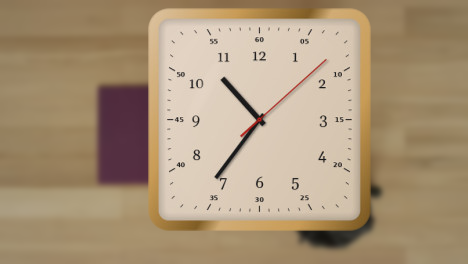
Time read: **10:36:08**
